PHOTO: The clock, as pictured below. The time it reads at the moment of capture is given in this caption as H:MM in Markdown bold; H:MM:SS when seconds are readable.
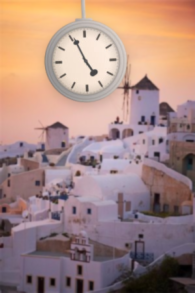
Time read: **4:56**
